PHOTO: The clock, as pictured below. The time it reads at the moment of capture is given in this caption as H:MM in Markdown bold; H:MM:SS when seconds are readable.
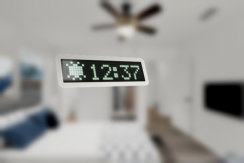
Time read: **12:37**
